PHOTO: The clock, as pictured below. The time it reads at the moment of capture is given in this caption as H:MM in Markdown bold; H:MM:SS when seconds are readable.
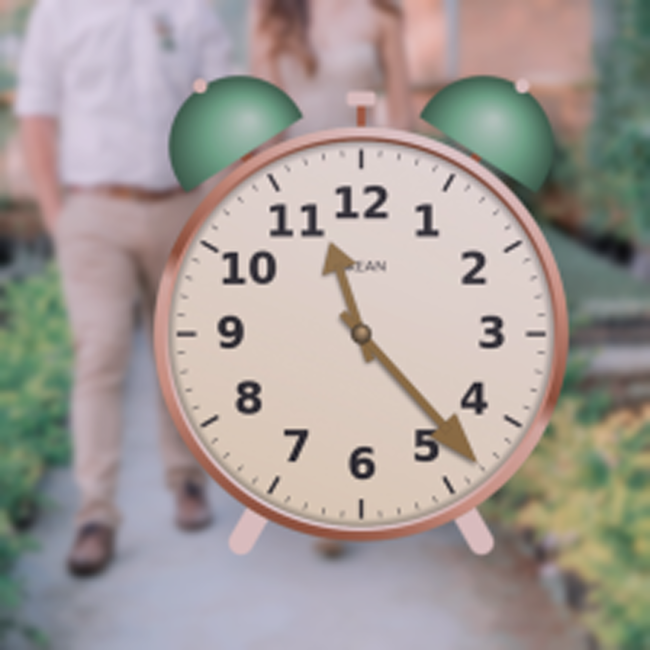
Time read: **11:23**
